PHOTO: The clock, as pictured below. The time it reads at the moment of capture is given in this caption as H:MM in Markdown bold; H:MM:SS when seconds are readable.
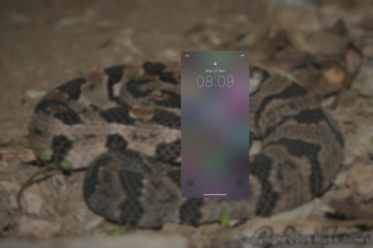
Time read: **8:09**
